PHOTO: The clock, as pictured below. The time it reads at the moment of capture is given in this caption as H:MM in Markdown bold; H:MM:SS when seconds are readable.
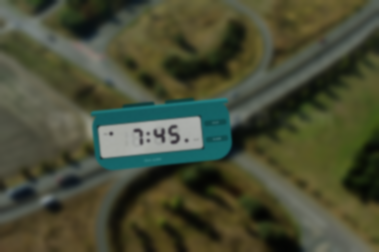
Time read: **7:45**
